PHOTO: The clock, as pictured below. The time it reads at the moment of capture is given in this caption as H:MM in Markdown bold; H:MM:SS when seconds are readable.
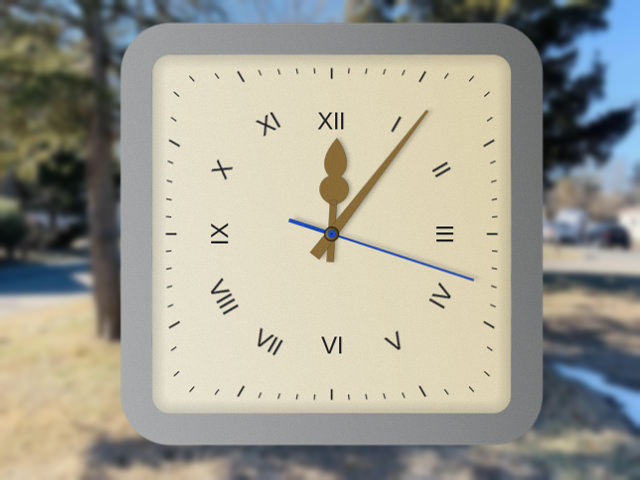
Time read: **12:06:18**
